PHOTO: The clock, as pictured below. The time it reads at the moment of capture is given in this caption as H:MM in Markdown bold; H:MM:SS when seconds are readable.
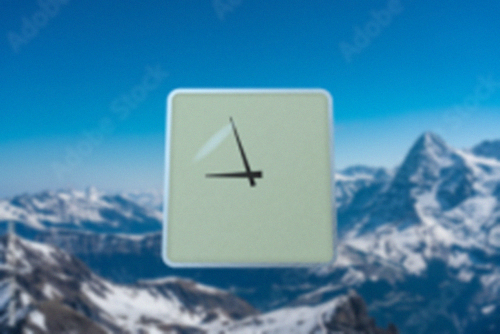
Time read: **8:57**
